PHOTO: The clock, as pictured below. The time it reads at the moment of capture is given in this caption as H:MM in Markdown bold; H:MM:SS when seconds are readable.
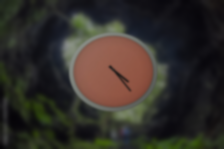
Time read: **4:24**
